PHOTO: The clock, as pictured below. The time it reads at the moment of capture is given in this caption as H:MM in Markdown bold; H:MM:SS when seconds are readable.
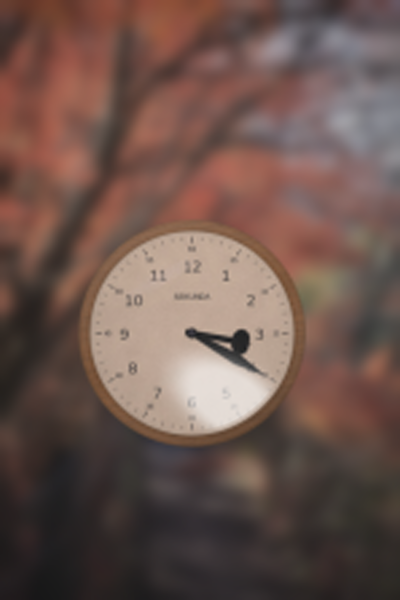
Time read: **3:20**
